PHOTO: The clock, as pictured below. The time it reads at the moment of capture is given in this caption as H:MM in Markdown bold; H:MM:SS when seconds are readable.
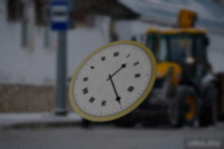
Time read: **1:25**
